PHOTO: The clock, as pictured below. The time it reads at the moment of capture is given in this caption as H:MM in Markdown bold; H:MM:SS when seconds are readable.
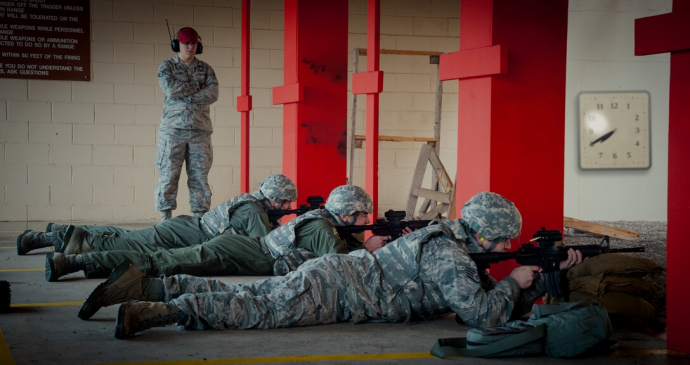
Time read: **7:40**
